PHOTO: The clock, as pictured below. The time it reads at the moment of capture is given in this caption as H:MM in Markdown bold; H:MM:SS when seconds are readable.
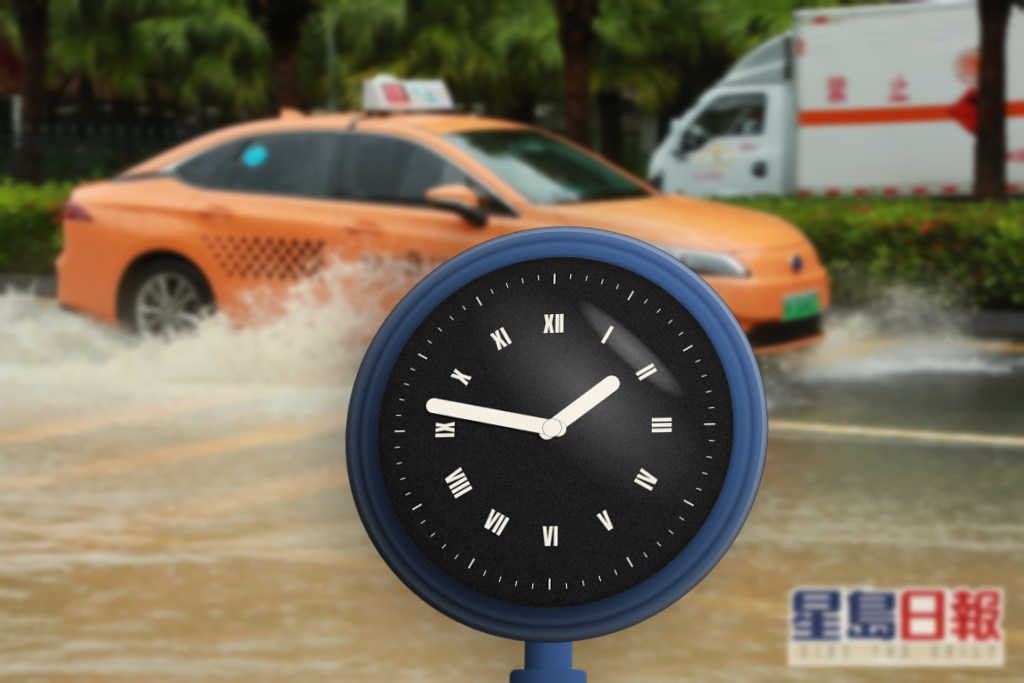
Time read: **1:47**
